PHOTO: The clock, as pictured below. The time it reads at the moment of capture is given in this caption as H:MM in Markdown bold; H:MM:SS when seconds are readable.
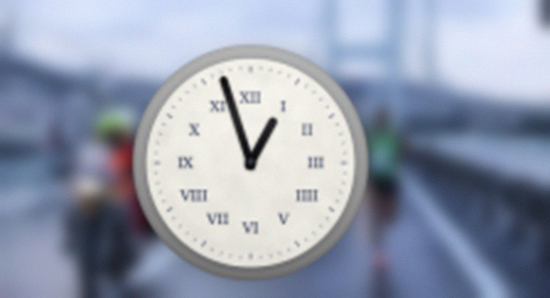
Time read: **12:57**
